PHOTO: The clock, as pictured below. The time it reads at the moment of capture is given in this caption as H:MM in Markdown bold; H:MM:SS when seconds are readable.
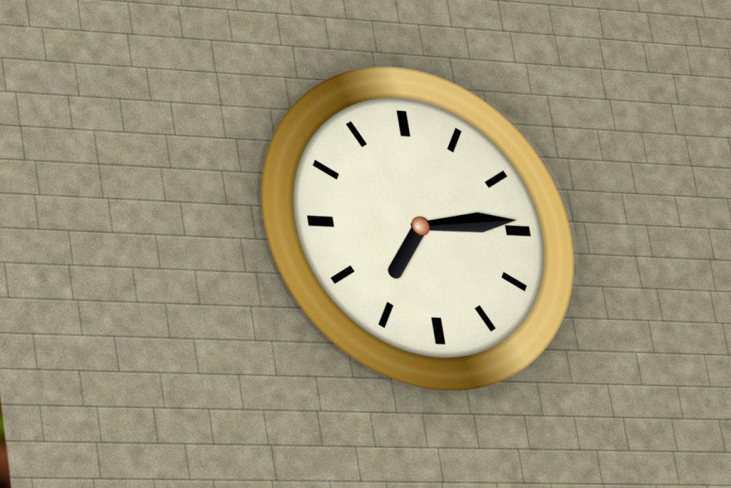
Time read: **7:14**
